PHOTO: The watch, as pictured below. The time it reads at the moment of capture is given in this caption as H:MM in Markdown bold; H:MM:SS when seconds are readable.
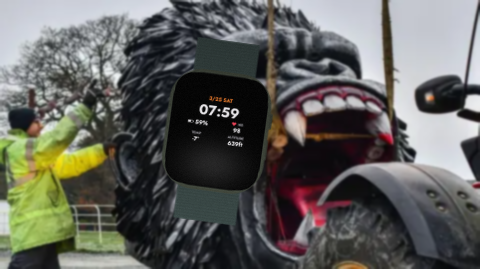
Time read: **7:59**
